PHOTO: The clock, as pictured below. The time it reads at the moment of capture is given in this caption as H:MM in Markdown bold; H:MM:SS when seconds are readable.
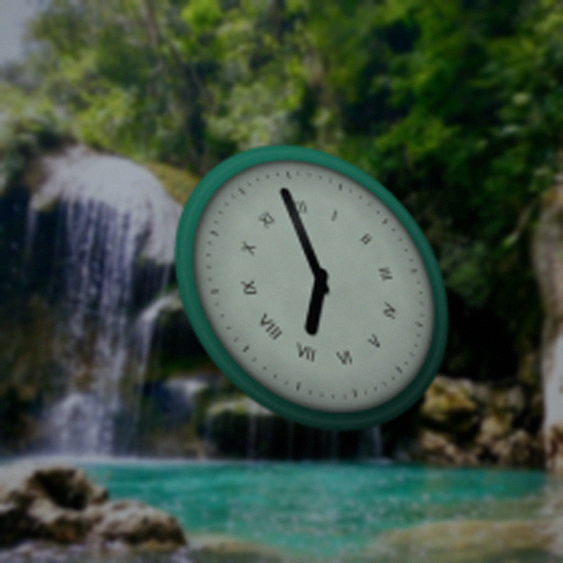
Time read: **6:59**
